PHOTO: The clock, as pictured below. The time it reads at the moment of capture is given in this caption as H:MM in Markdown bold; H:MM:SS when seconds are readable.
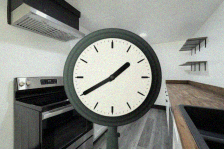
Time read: **1:40**
